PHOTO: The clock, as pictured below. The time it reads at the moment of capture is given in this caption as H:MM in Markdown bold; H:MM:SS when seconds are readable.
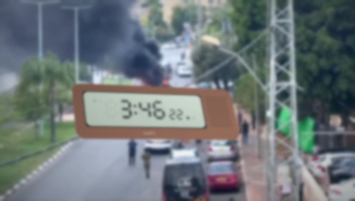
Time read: **3:46**
